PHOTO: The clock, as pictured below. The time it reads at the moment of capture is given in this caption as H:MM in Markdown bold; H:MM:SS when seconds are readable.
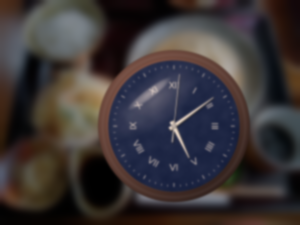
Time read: **5:09:01**
